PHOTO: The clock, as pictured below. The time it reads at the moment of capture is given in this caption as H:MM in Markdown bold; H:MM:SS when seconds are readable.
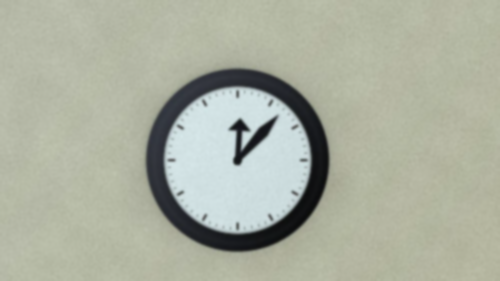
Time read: **12:07**
